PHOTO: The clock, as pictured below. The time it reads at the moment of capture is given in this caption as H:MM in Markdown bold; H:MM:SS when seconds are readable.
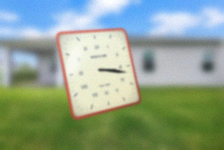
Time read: **3:17**
